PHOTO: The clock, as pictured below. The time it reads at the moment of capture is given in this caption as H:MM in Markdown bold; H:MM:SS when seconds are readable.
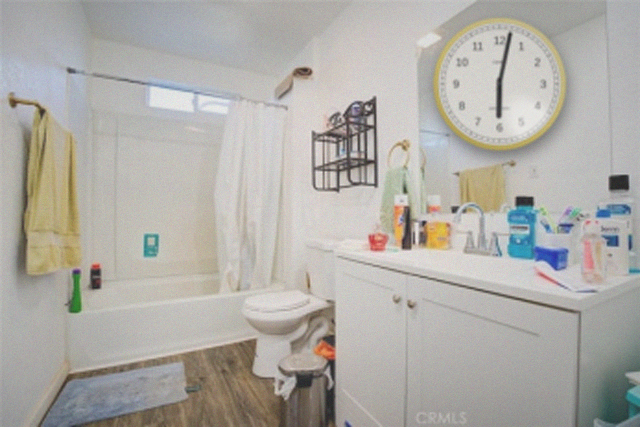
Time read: **6:02**
